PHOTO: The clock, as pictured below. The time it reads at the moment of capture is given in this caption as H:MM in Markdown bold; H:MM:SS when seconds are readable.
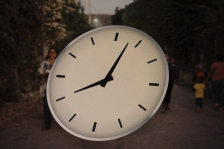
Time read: **8:03**
